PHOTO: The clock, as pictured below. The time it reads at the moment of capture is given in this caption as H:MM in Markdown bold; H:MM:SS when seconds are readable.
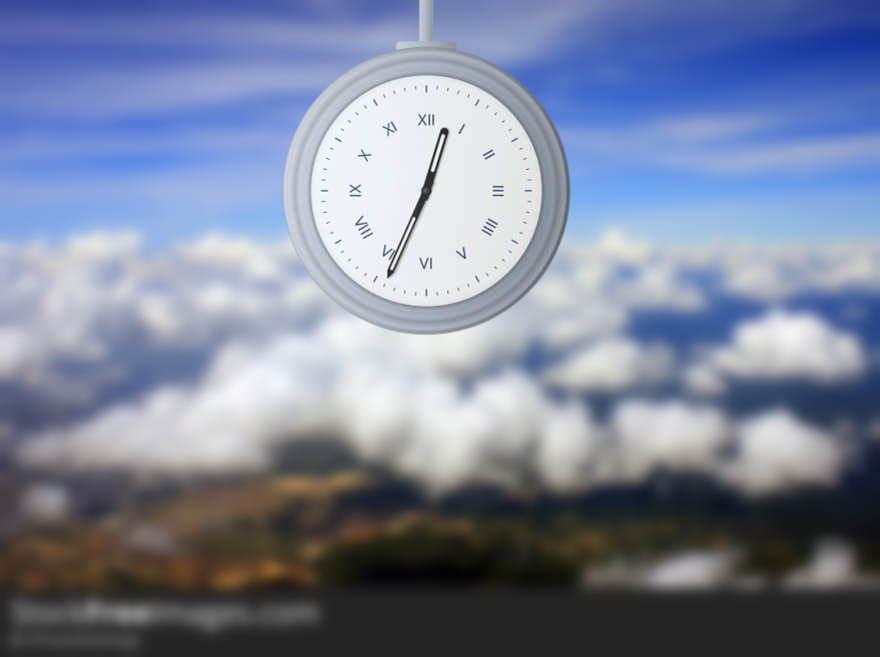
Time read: **12:34**
